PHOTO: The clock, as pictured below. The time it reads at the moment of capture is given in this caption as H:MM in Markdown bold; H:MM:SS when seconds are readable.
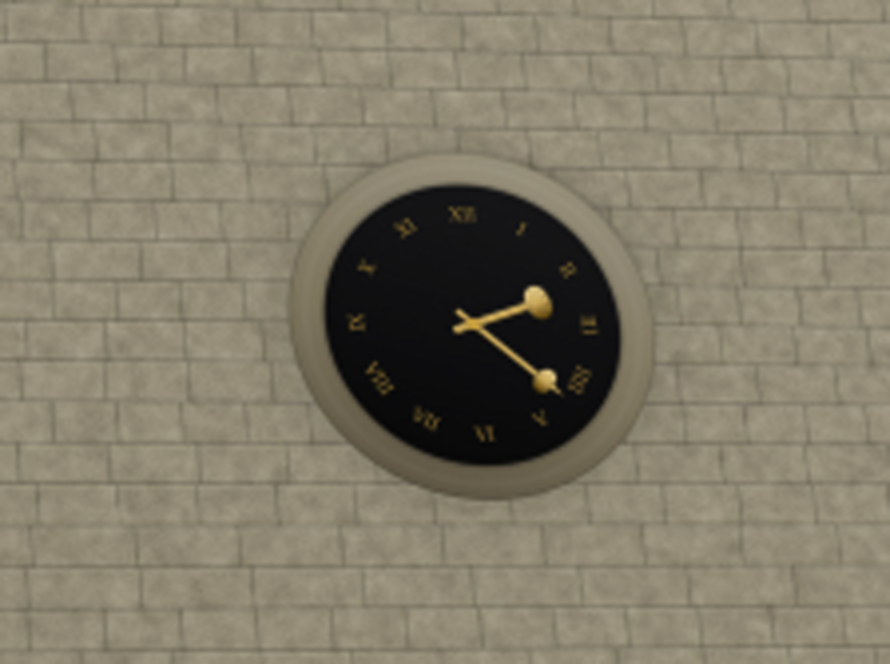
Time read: **2:22**
